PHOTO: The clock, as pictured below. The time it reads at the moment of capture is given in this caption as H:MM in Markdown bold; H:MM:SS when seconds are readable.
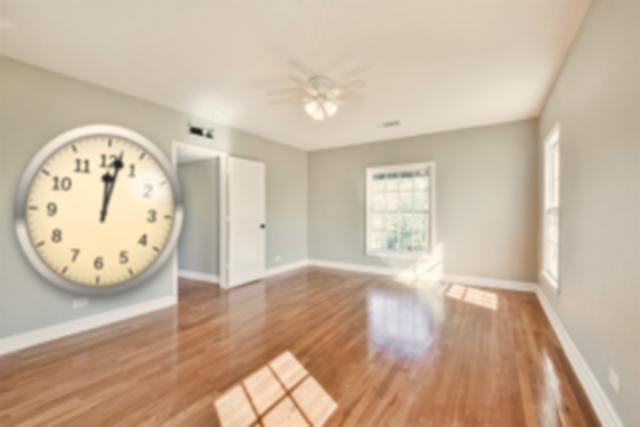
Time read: **12:02**
